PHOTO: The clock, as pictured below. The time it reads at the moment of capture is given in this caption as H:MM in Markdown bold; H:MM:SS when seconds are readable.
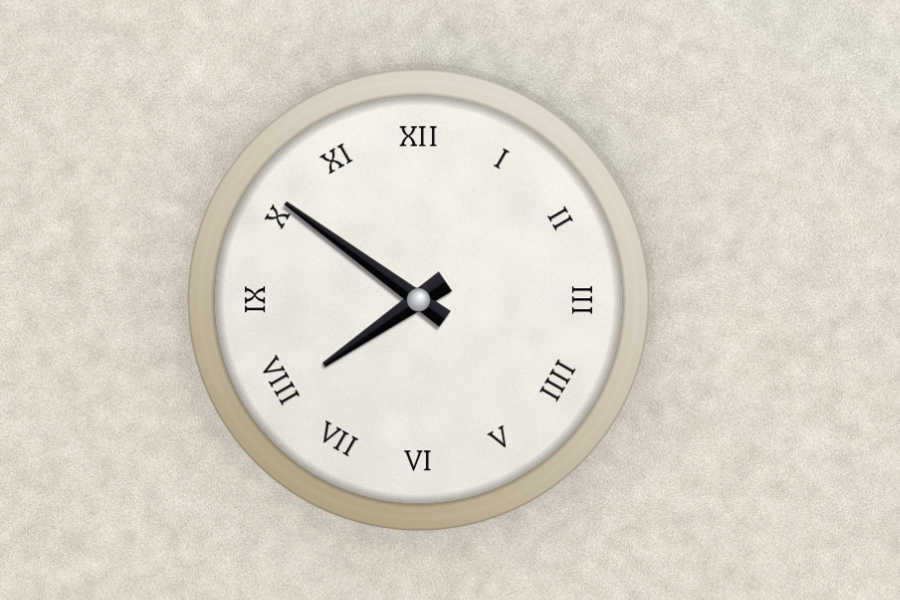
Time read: **7:51**
